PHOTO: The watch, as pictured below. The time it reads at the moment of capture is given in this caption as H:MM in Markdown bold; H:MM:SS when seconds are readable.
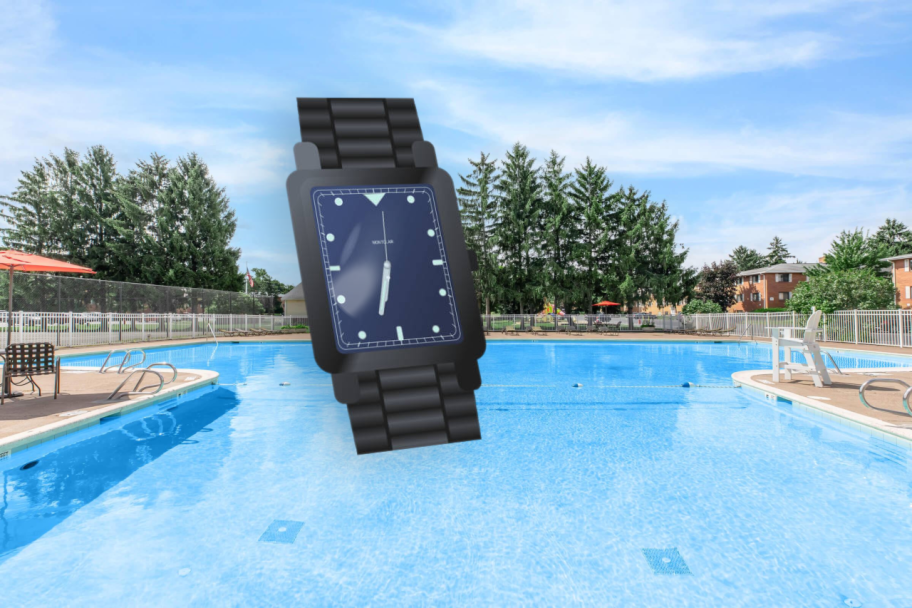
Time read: **6:33:01**
